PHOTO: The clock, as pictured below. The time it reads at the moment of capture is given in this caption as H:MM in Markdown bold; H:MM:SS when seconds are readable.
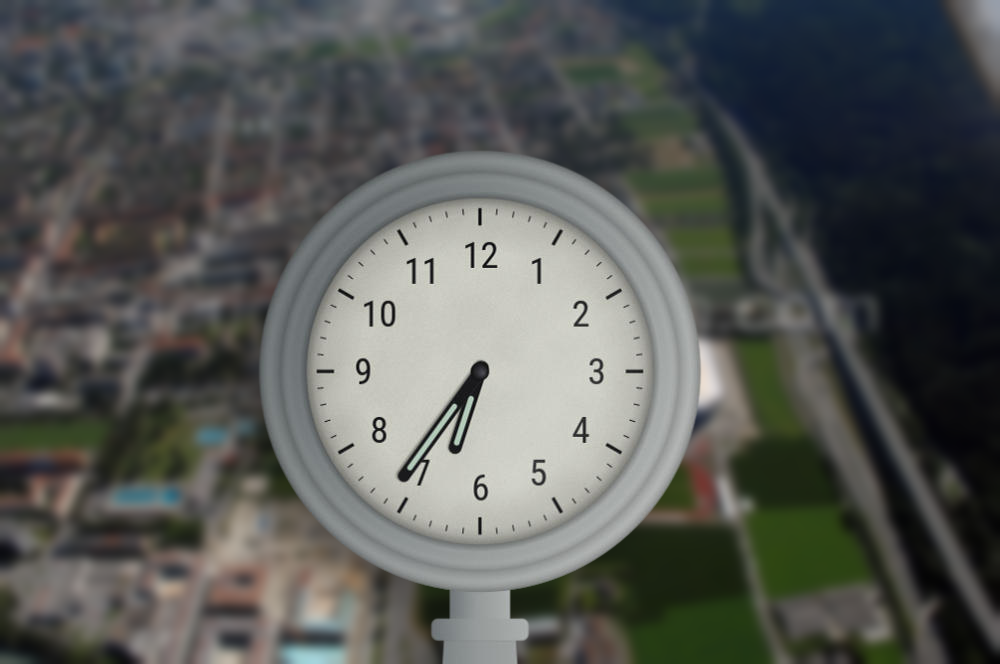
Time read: **6:36**
